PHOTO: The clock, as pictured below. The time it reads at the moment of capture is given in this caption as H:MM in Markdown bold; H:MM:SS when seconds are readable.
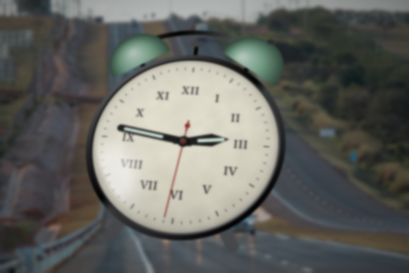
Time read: **2:46:31**
